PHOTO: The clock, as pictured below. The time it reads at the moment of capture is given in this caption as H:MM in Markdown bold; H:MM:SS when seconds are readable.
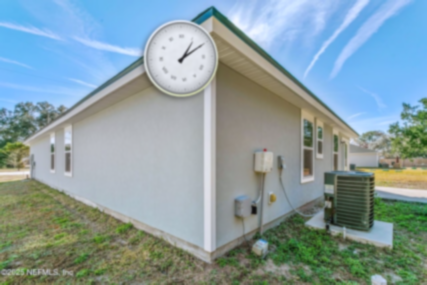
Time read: **1:10**
